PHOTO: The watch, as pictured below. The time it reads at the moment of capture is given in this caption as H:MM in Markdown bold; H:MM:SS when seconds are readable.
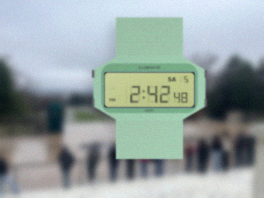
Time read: **2:42:48**
